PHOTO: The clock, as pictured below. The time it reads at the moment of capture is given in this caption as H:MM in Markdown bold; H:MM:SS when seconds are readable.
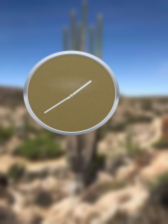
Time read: **1:39**
